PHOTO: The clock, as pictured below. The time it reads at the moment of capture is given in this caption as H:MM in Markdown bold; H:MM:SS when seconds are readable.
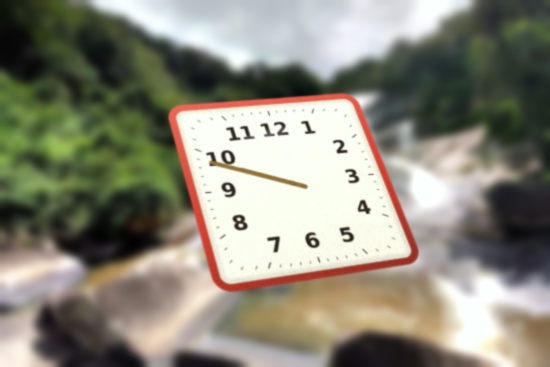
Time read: **9:49**
